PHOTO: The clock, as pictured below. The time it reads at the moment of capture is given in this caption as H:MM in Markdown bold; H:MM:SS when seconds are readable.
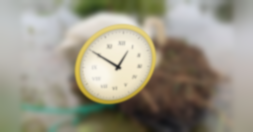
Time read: **12:50**
